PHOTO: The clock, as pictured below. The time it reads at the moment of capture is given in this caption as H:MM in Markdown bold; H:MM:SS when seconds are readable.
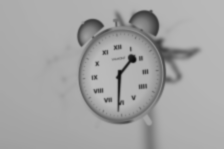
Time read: **1:31**
